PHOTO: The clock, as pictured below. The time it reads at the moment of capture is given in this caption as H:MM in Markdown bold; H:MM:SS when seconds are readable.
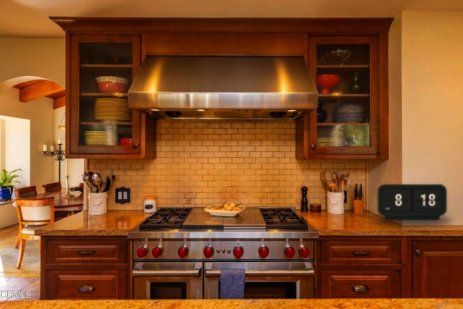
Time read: **8:18**
